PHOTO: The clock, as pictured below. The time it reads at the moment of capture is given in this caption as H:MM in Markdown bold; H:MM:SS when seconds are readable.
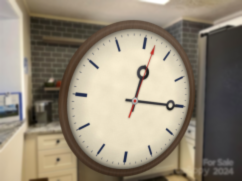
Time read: **12:15:02**
